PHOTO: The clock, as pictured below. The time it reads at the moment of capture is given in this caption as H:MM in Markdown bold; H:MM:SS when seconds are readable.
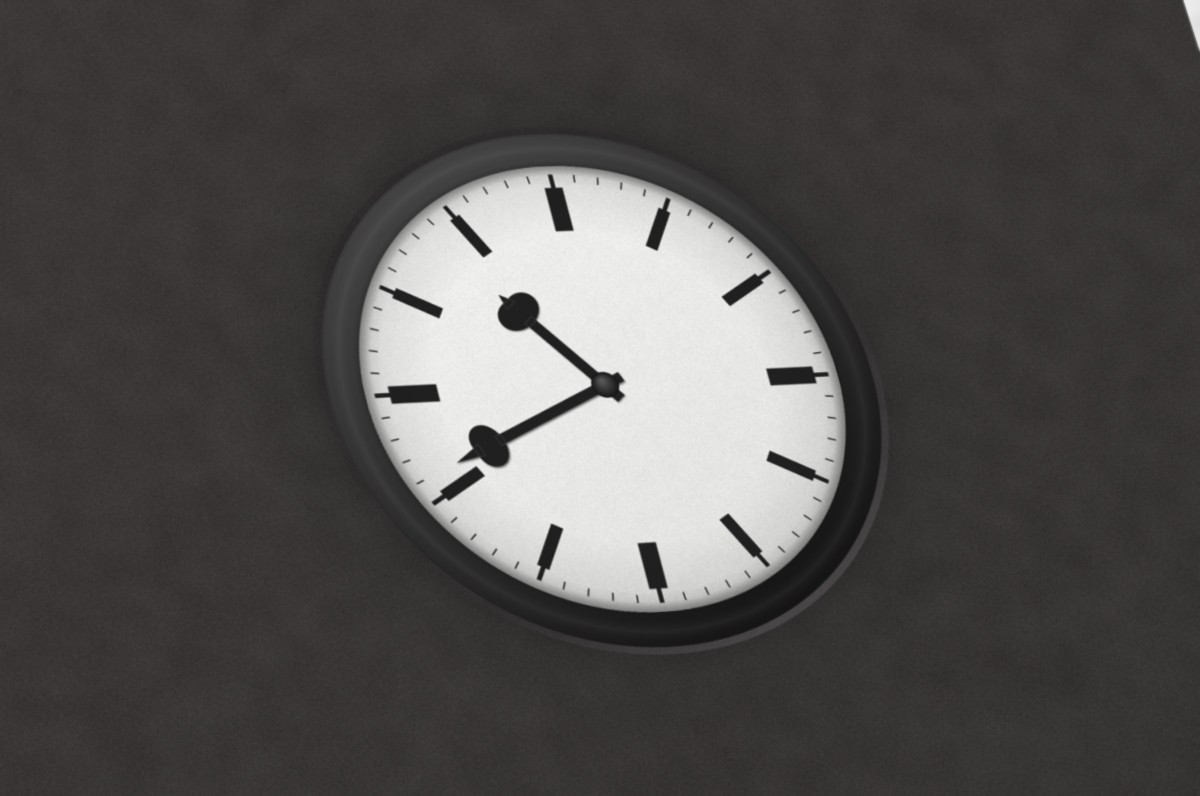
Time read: **10:41**
